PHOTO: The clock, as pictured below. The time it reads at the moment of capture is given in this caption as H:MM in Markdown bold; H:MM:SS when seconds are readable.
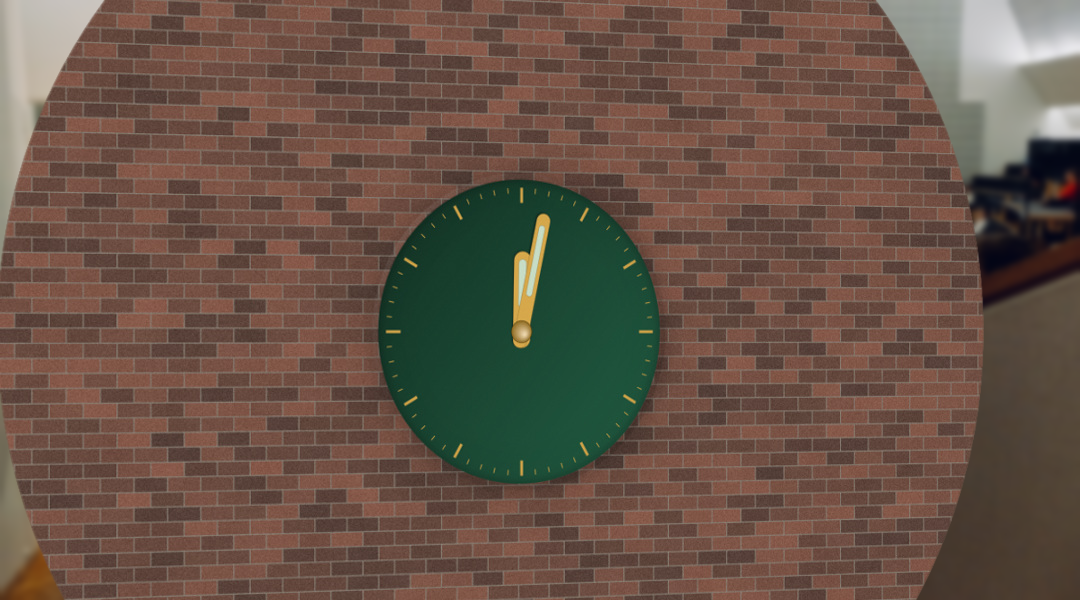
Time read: **12:02**
